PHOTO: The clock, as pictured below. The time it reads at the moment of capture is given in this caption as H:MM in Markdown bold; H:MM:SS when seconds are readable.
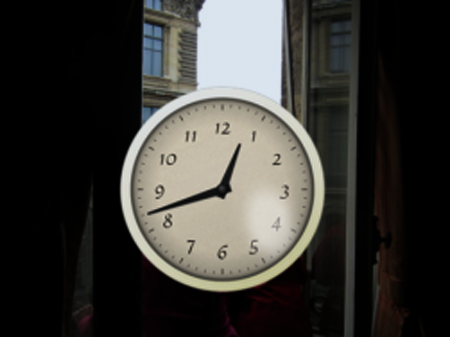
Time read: **12:42**
